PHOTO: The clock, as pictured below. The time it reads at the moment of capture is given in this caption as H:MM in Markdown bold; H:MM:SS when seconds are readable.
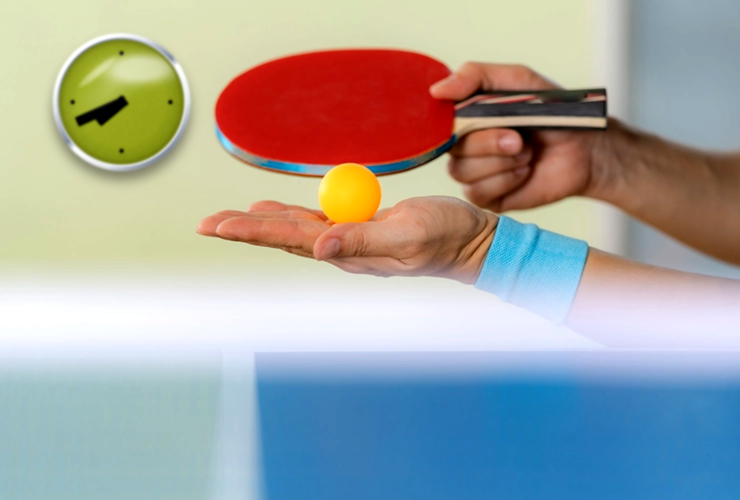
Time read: **7:41**
